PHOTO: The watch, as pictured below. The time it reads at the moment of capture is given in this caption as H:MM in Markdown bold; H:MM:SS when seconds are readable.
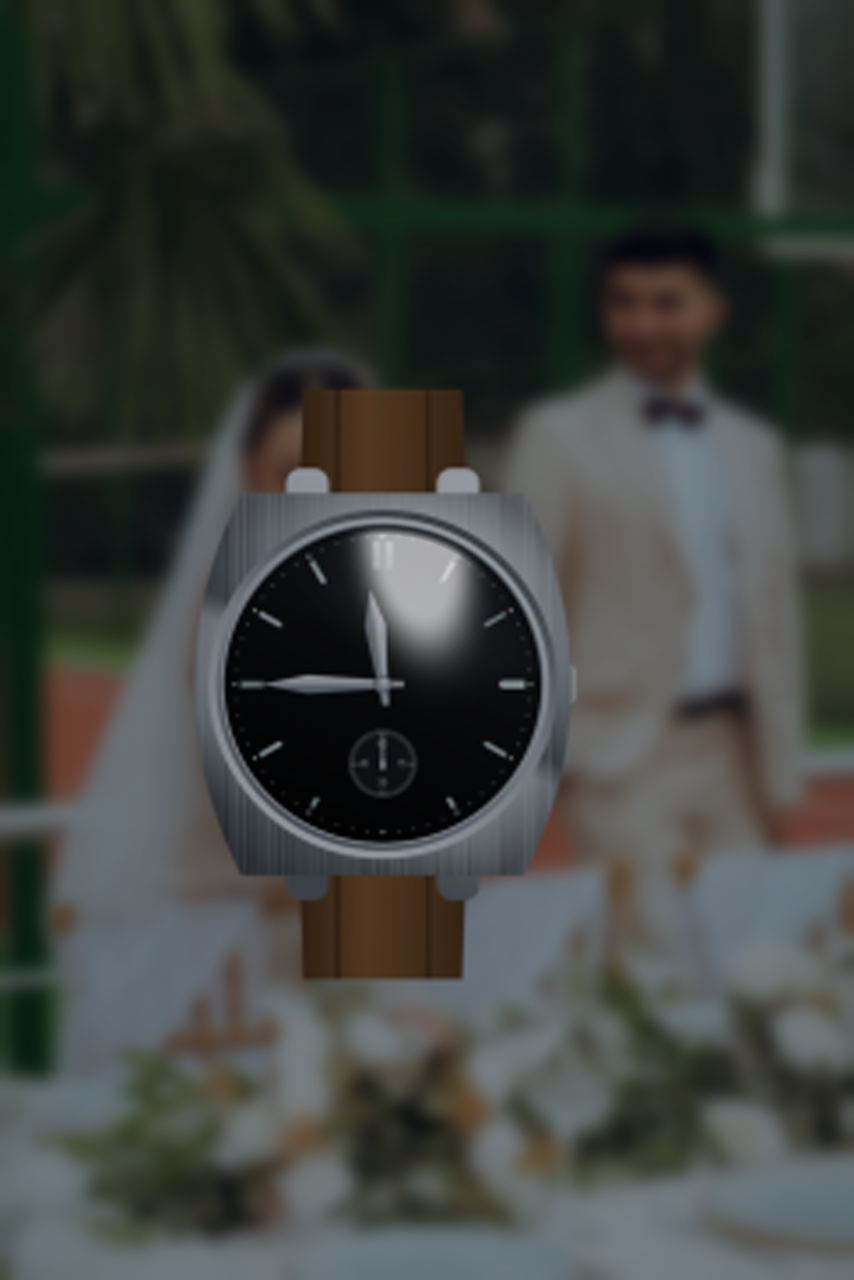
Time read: **11:45**
